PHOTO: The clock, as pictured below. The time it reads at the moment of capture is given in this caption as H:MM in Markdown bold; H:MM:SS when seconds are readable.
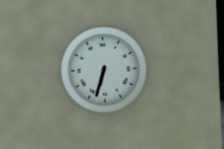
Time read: **6:33**
